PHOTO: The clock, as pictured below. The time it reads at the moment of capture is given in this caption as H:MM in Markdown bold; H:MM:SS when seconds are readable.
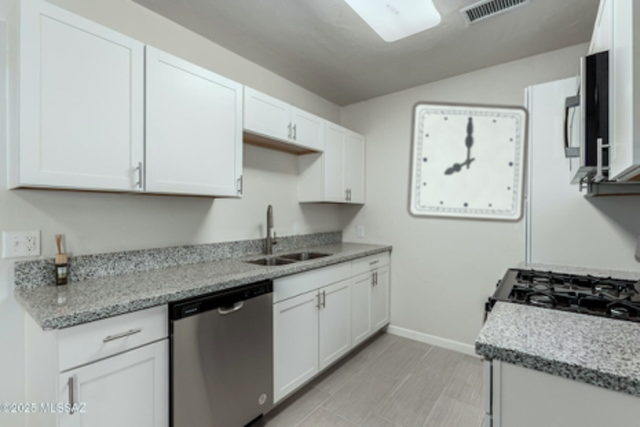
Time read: **8:00**
